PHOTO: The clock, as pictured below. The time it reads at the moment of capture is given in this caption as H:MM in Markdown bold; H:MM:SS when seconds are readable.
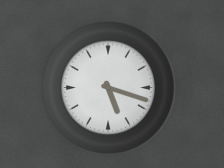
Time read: **5:18**
